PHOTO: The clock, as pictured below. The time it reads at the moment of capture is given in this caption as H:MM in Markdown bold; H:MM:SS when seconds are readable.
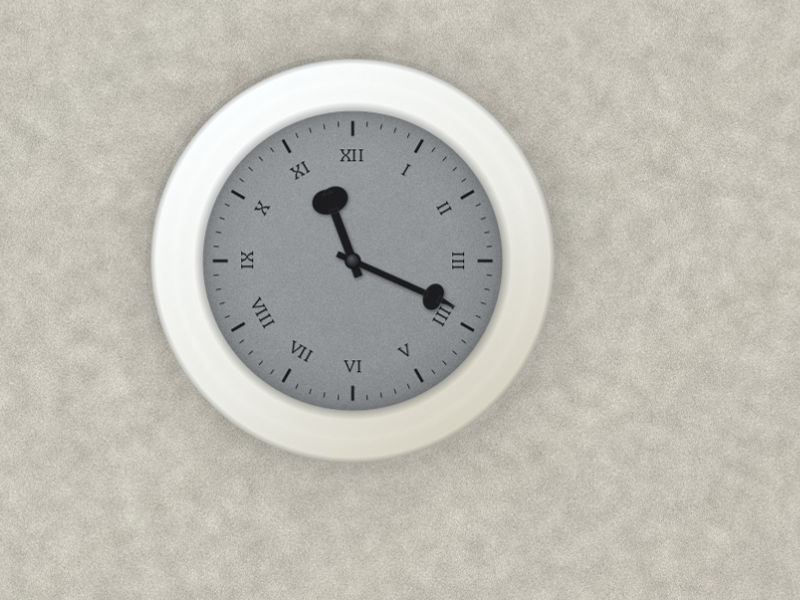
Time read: **11:19**
